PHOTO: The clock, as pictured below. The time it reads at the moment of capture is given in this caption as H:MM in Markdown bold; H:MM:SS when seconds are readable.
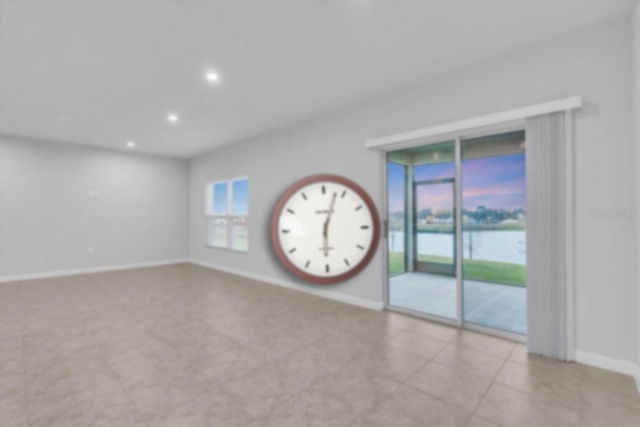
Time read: **6:03**
